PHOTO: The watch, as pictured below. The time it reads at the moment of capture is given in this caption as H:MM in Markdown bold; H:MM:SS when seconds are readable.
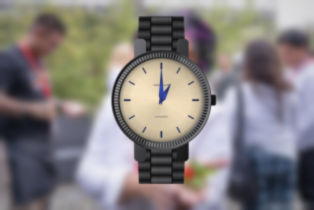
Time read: **1:00**
